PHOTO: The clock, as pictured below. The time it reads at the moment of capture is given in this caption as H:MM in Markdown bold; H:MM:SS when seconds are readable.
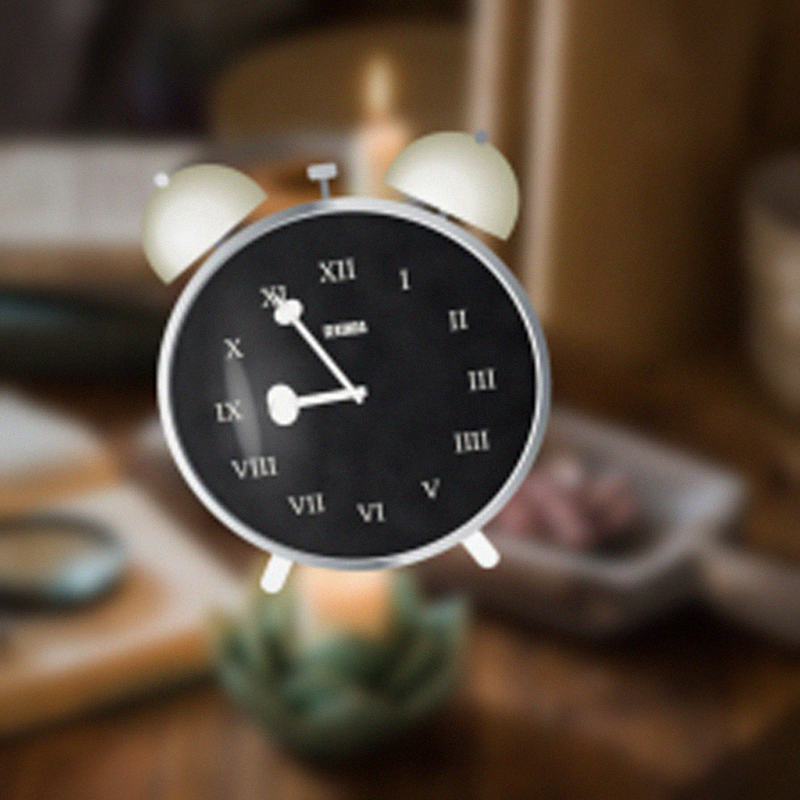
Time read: **8:55**
